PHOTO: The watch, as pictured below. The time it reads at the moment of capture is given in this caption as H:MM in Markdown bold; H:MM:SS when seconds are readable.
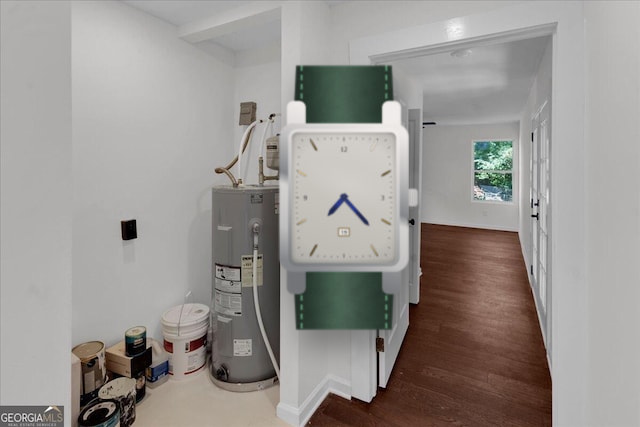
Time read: **7:23**
